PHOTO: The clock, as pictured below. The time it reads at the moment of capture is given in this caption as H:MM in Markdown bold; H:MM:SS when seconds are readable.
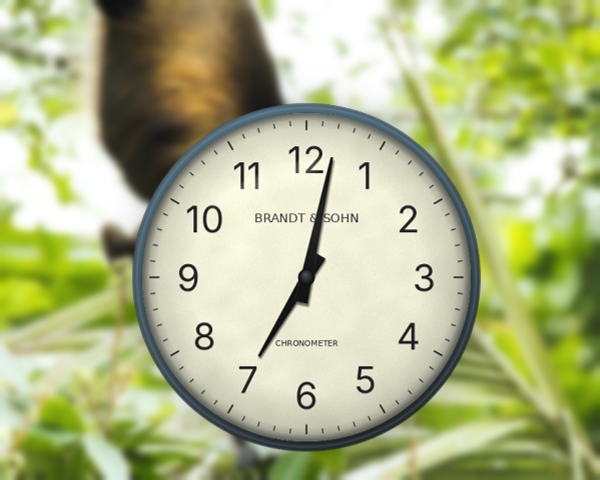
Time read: **7:02**
